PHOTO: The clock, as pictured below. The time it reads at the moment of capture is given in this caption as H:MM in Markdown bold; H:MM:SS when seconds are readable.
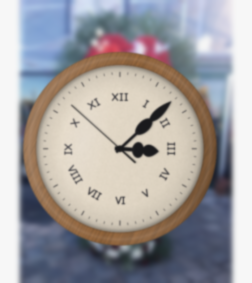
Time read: **3:07:52**
